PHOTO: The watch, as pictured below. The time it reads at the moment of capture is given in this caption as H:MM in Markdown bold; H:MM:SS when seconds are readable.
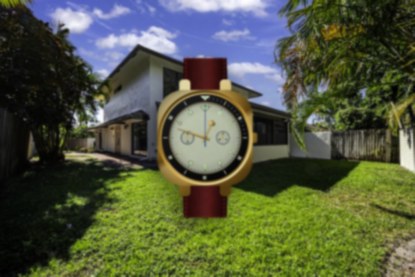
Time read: **12:48**
